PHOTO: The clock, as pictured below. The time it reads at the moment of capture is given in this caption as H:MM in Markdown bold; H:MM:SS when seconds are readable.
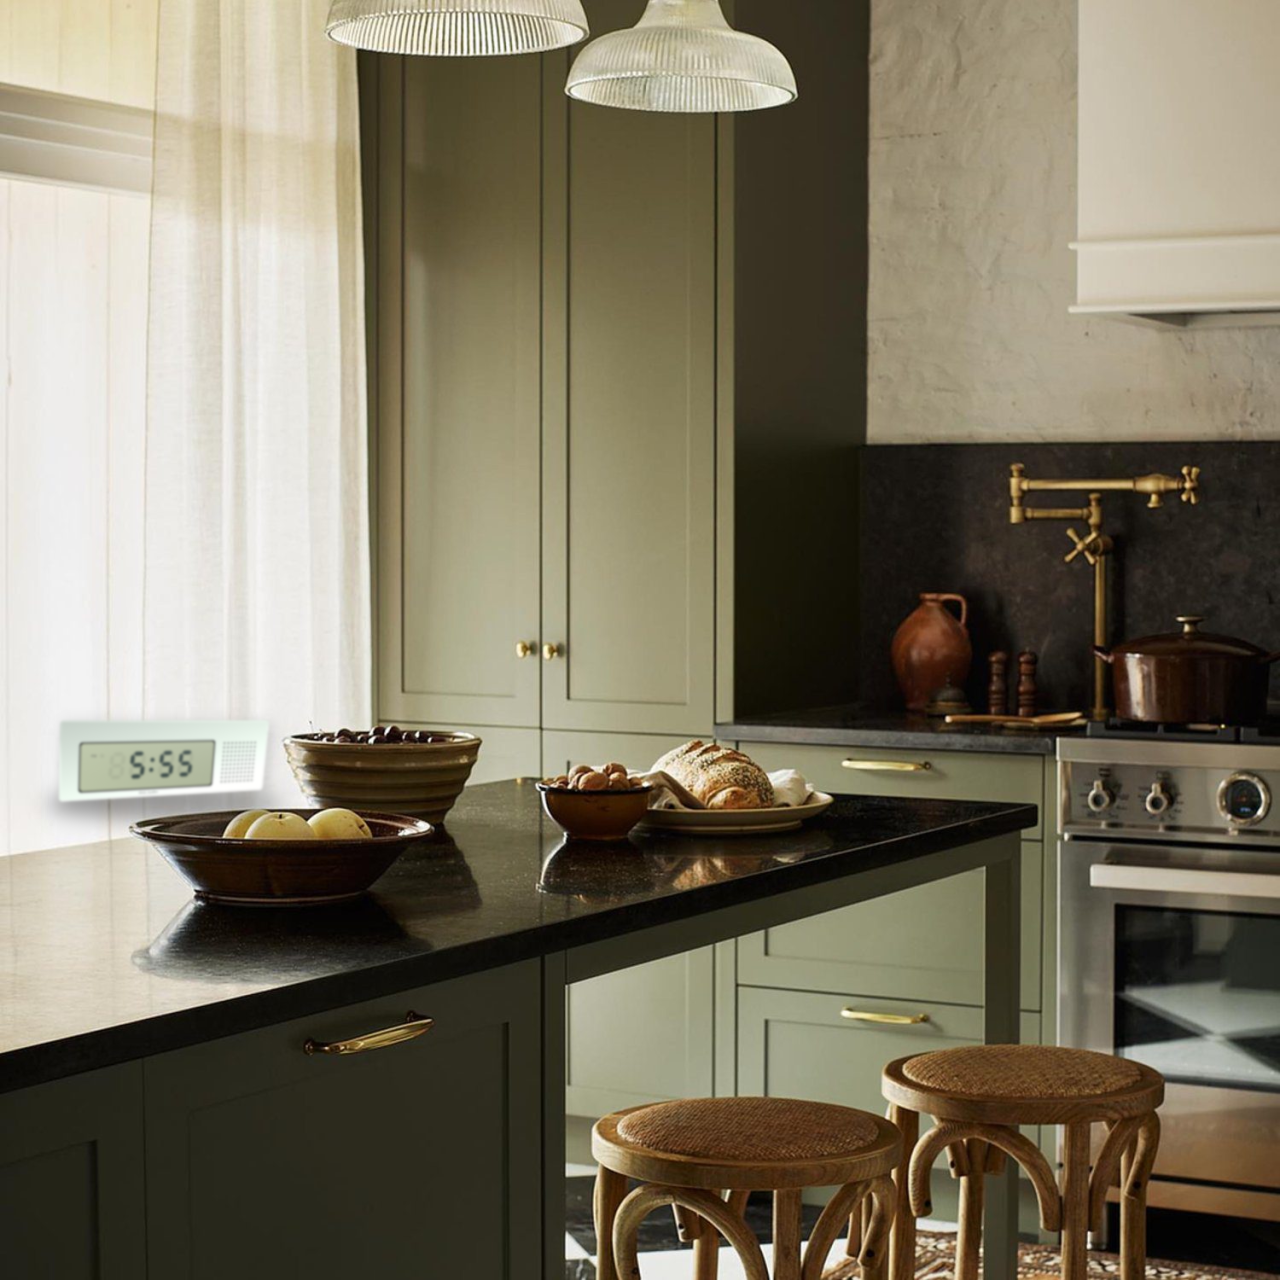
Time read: **5:55**
